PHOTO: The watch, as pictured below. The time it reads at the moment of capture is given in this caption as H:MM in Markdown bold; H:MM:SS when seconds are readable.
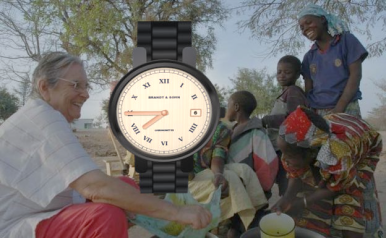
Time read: **7:45**
